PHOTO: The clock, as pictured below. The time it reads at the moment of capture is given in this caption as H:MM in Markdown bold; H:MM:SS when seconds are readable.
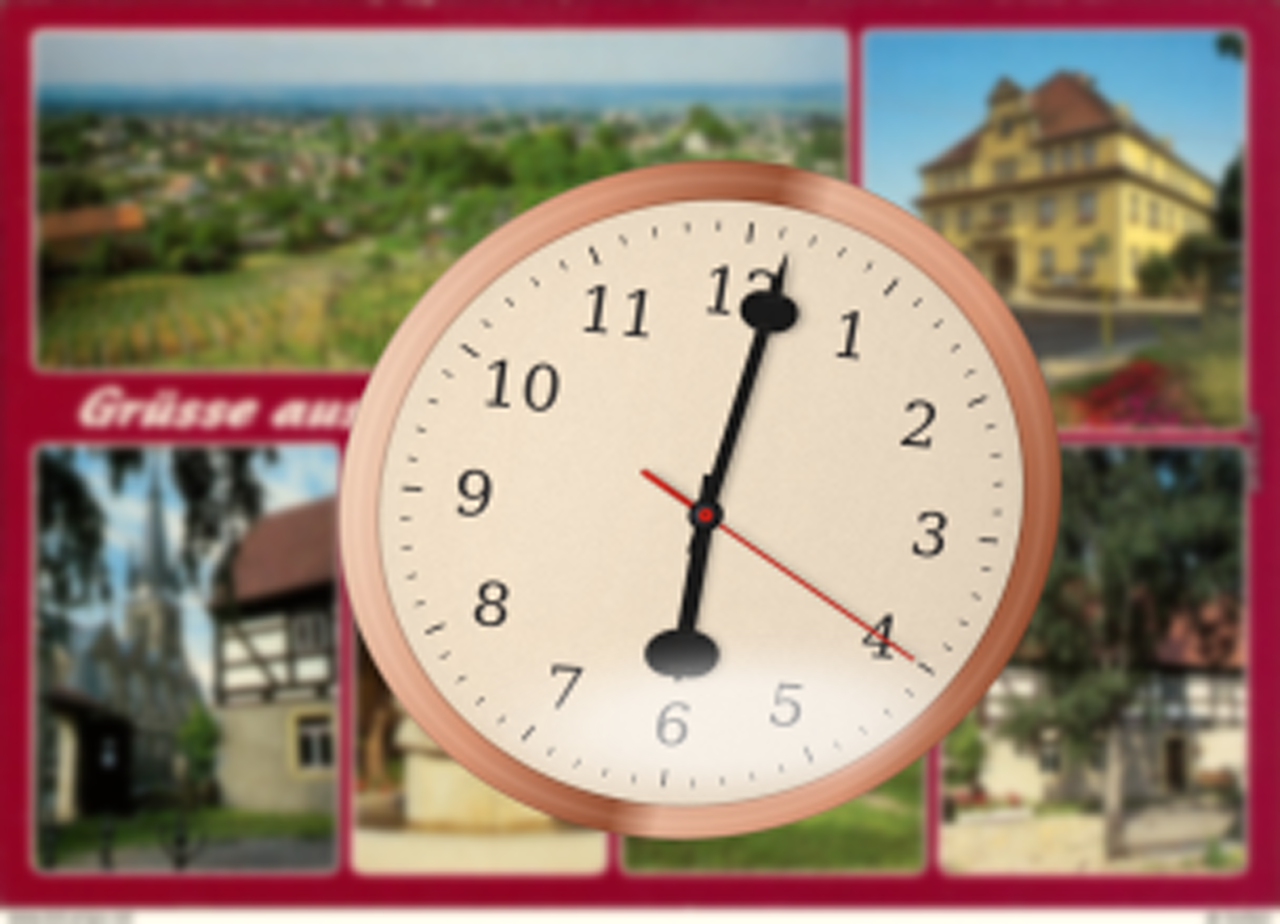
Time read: **6:01:20**
